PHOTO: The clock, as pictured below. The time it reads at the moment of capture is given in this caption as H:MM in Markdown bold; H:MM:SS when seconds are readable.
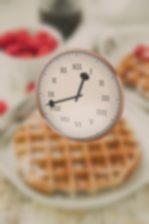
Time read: **12:42**
